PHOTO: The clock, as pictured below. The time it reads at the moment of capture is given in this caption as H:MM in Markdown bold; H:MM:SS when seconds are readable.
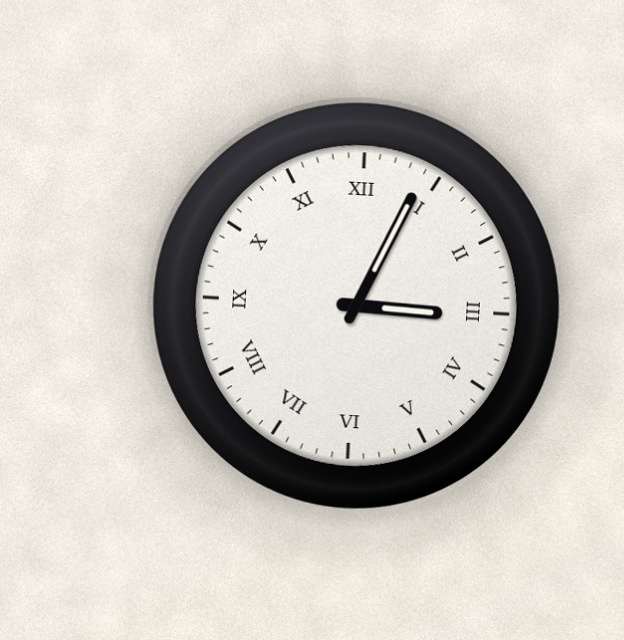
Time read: **3:04**
